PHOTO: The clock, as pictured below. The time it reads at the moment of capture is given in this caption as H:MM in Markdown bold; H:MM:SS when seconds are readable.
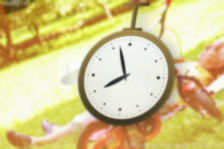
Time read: **7:57**
